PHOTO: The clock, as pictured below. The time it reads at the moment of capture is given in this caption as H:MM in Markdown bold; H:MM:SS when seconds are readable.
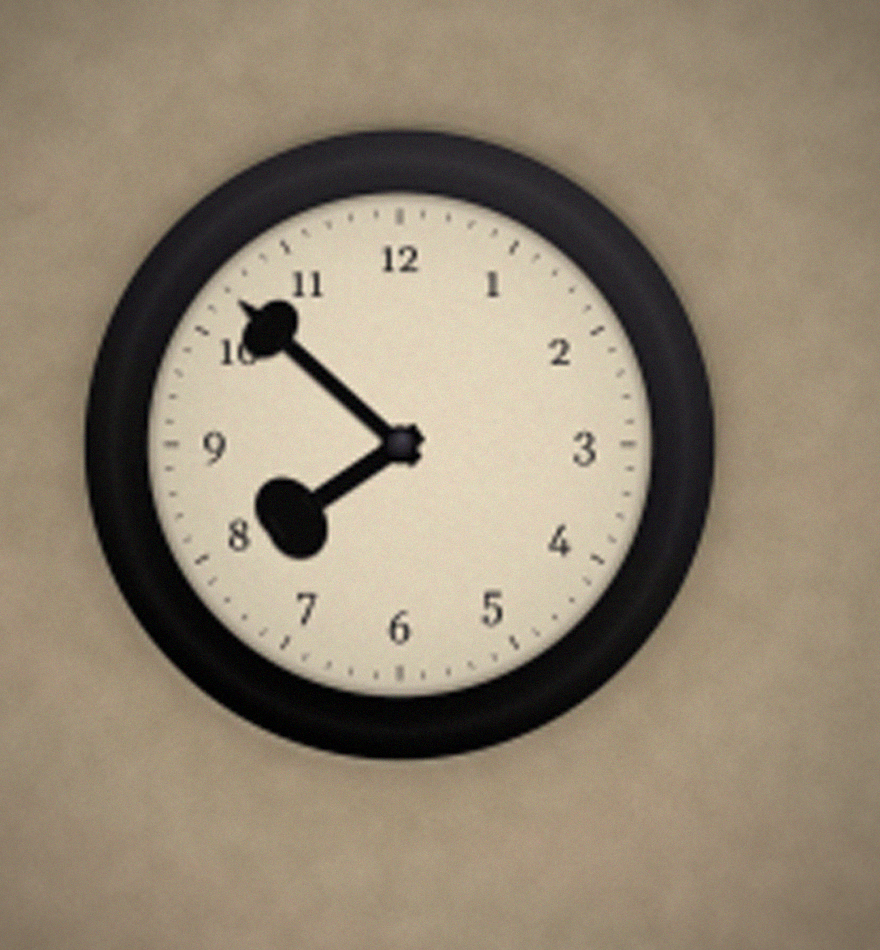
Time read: **7:52**
